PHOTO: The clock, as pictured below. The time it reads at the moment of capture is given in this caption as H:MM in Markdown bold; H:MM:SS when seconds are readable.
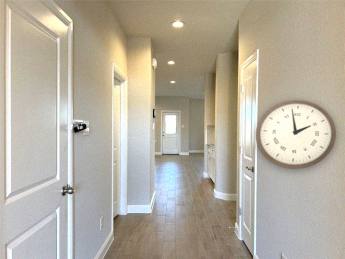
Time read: **1:58**
